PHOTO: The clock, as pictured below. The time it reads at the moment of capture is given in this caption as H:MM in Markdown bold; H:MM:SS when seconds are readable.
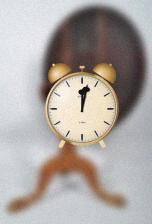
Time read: **12:02**
